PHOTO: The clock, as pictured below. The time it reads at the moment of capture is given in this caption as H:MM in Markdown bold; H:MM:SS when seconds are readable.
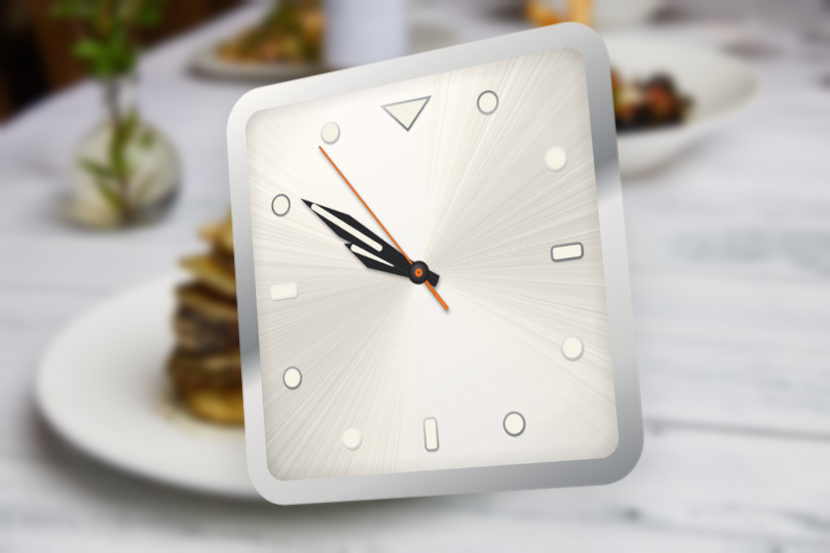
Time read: **9:50:54**
